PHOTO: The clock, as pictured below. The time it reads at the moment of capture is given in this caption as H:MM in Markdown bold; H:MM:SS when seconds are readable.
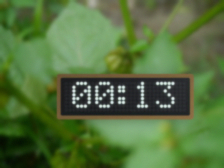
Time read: **0:13**
